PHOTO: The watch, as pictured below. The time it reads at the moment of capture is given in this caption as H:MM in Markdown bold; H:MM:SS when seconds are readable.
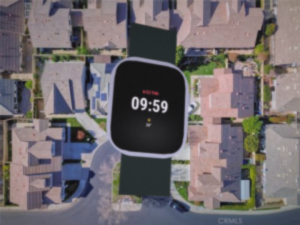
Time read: **9:59**
